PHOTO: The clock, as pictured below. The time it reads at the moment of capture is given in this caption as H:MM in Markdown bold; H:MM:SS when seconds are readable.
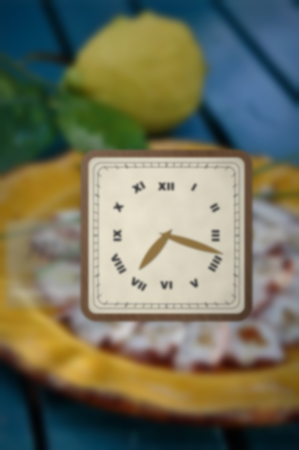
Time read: **7:18**
